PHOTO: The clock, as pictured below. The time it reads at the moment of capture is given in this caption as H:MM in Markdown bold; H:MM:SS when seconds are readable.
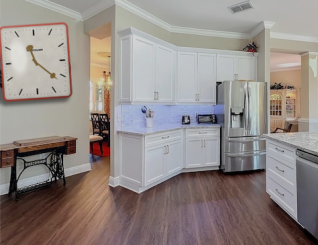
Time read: **11:22**
